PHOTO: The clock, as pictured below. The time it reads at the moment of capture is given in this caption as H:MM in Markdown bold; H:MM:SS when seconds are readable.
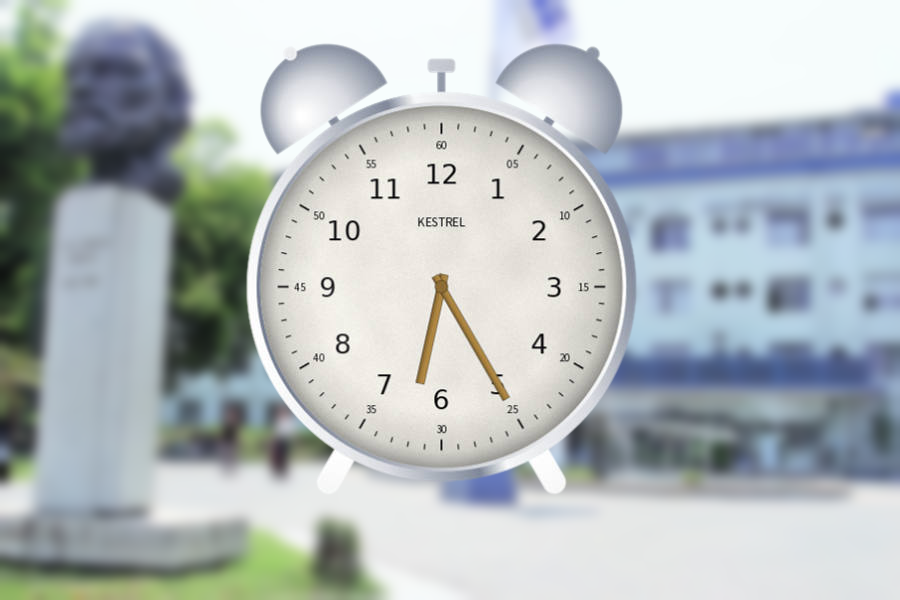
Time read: **6:25**
